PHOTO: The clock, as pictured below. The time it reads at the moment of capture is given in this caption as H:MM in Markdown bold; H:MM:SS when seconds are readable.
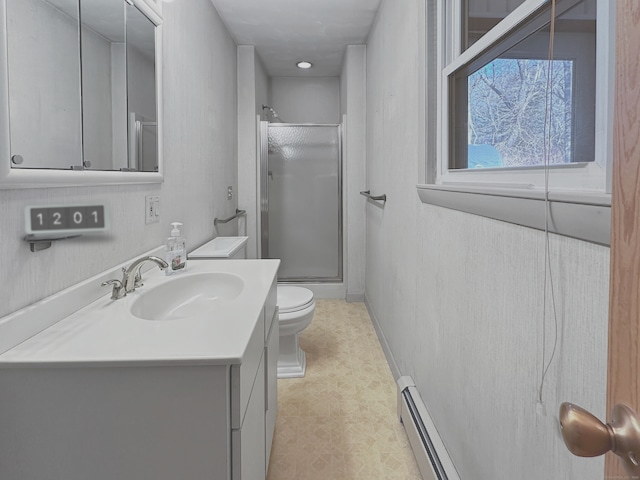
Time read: **12:01**
